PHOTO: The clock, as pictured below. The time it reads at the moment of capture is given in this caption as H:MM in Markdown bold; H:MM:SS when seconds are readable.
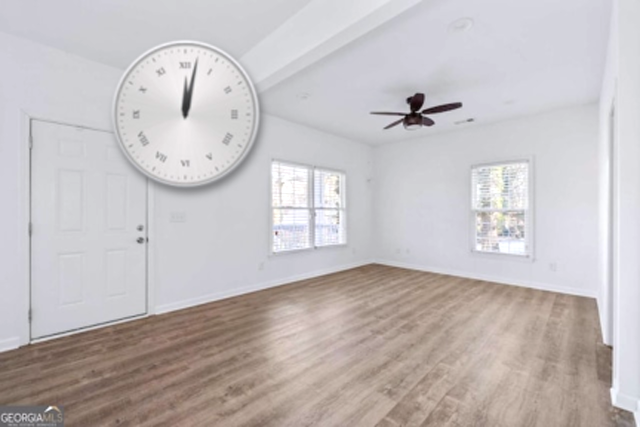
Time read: **12:02**
